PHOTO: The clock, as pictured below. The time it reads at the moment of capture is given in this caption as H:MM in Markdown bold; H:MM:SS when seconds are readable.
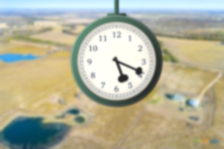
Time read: **5:19**
